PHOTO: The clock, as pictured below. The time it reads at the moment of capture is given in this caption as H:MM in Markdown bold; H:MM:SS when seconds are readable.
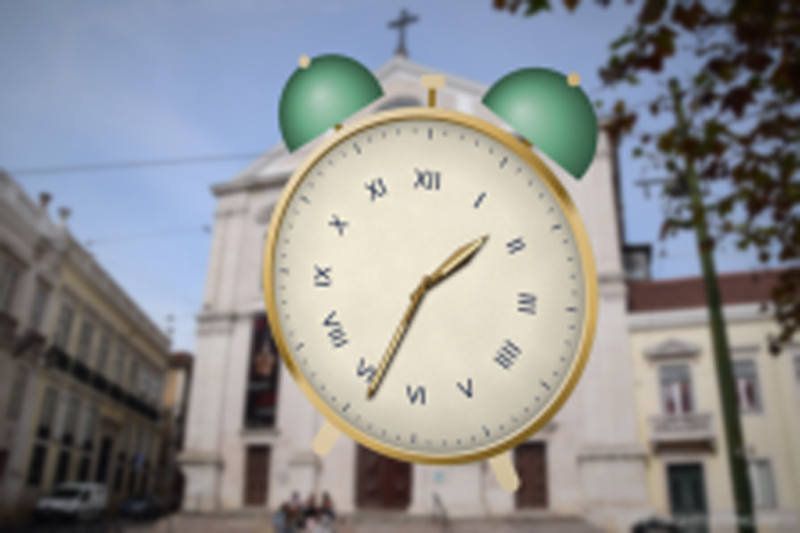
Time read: **1:34**
